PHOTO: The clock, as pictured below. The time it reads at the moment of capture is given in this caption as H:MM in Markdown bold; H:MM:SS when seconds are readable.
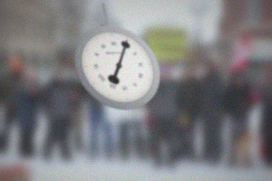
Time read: **7:05**
